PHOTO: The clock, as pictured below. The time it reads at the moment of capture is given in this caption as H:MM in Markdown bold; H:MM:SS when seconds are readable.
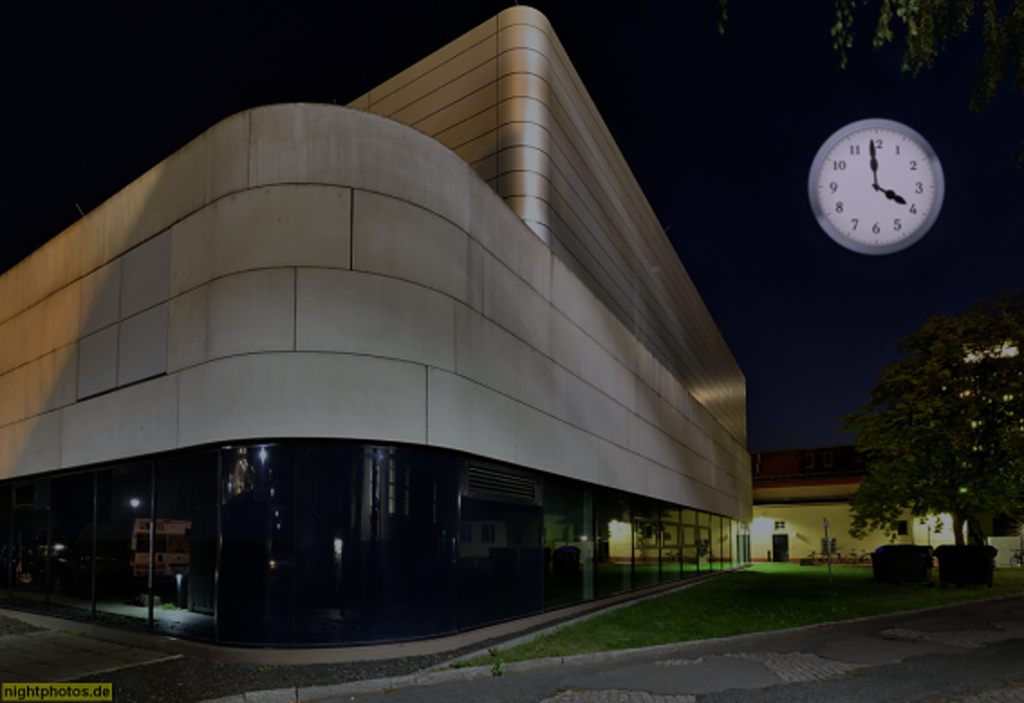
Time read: **3:59**
